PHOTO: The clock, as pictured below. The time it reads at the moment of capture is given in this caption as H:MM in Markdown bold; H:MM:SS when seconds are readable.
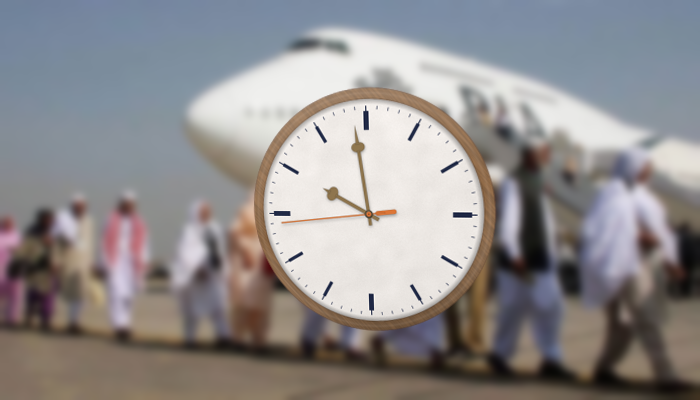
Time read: **9:58:44**
